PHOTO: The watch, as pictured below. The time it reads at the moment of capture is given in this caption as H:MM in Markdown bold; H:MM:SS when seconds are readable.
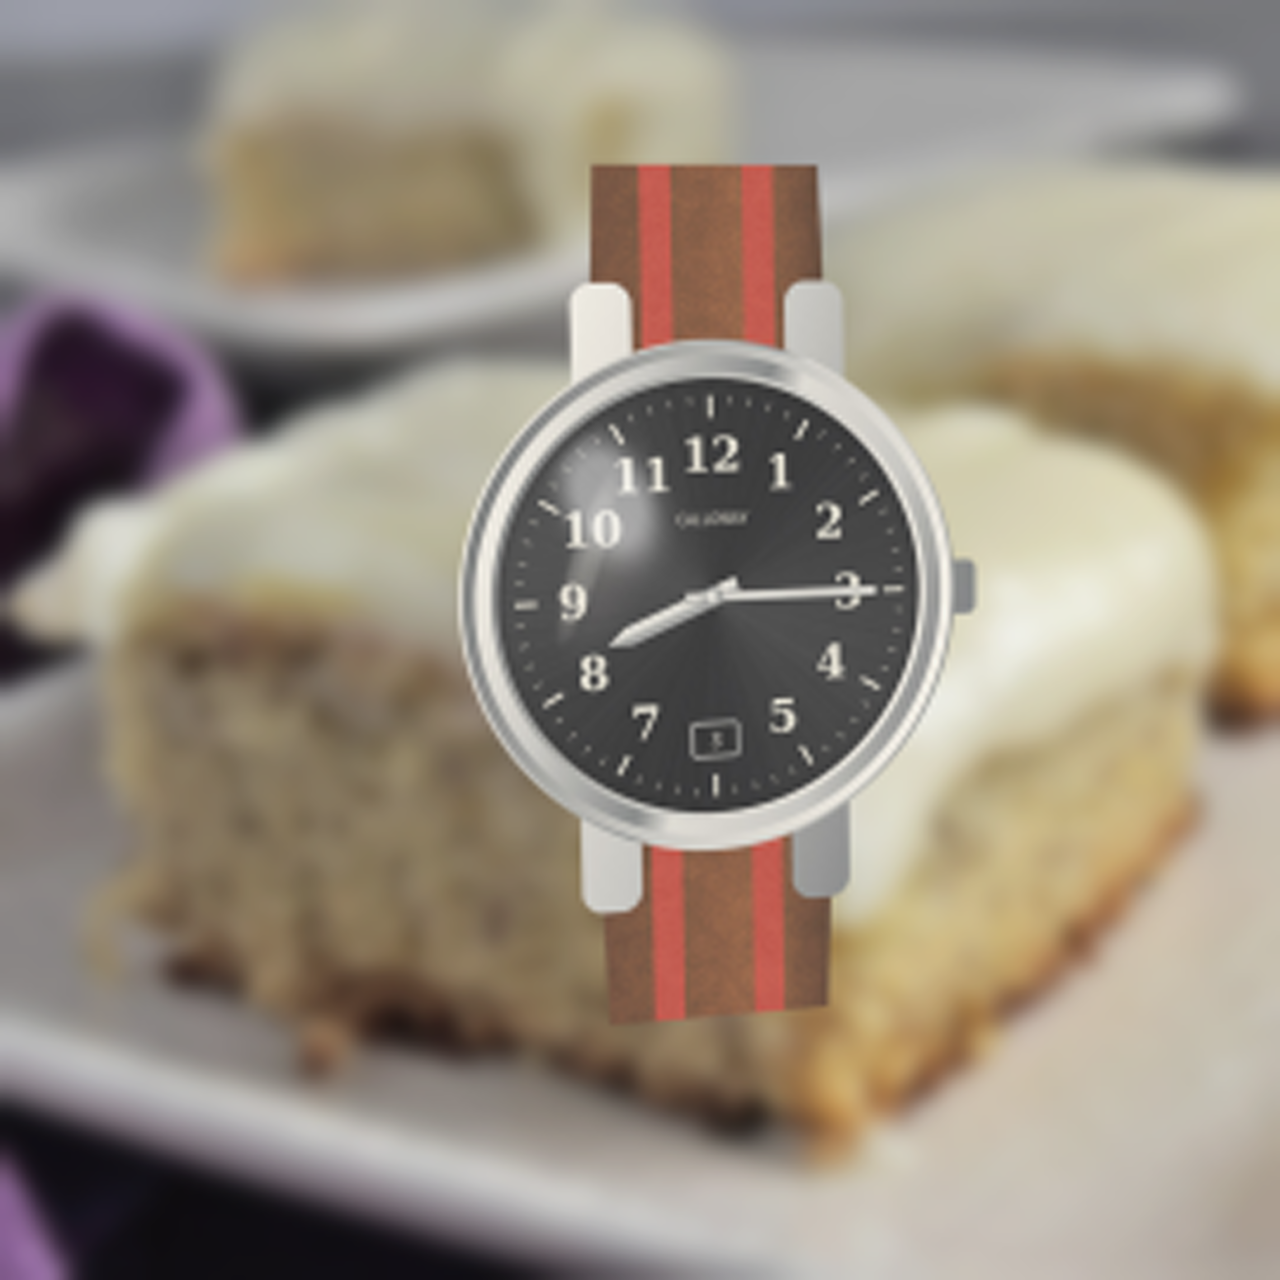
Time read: **8:15**
